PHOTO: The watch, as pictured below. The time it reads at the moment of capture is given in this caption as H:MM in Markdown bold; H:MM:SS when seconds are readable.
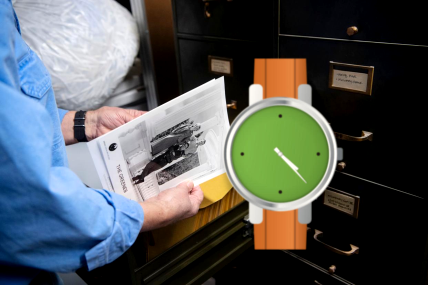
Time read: **4:23**
